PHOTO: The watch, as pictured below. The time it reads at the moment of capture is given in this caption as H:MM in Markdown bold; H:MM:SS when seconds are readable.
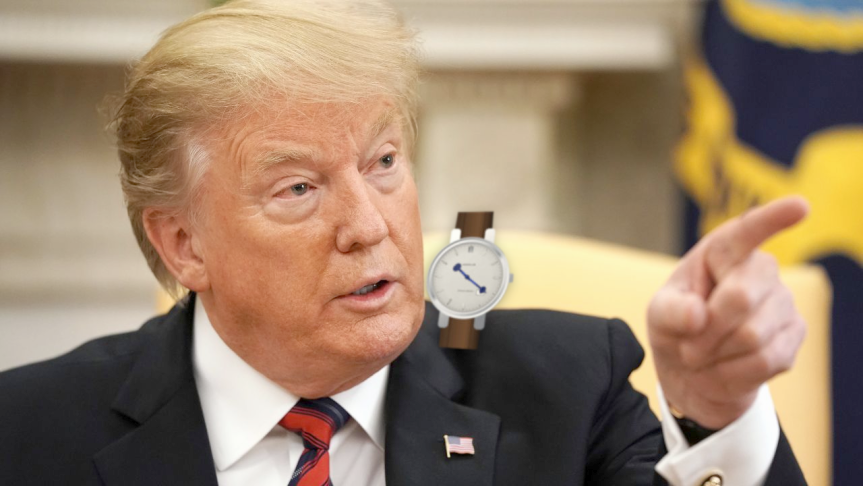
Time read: **10:21**
